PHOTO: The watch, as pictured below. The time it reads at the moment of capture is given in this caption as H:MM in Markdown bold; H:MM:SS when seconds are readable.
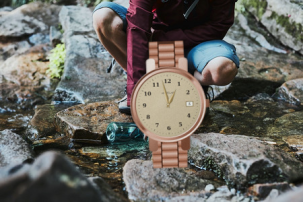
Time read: **12:58**
